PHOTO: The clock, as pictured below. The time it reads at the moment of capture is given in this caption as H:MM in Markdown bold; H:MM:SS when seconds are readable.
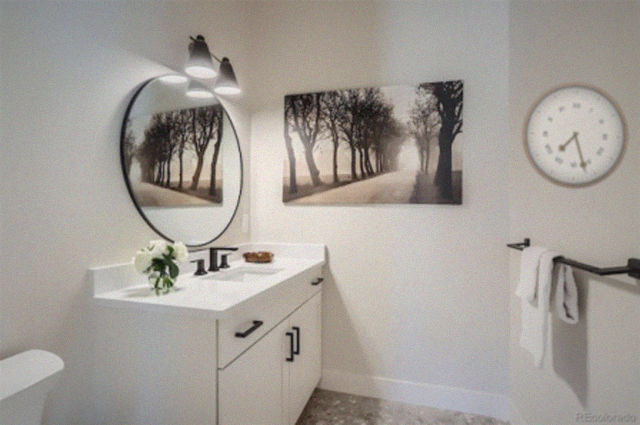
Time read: **7:27**
